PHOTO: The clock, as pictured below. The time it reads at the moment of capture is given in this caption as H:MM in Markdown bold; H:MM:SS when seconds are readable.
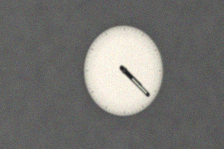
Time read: **4:22**
